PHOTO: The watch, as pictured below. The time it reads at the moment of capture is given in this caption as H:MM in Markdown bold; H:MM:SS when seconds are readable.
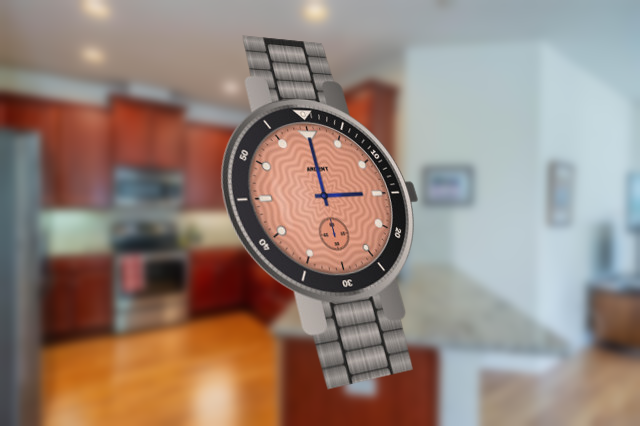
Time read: **3:00**
